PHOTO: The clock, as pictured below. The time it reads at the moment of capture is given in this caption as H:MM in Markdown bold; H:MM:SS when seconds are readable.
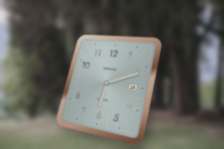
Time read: **6:11**
